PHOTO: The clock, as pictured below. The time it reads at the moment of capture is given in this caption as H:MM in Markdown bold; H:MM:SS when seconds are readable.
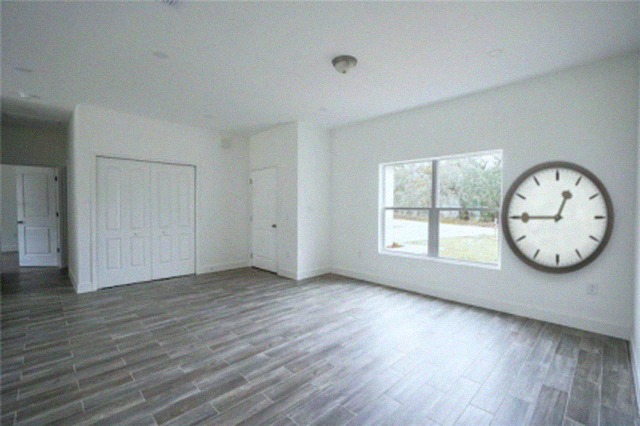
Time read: **12:45**
